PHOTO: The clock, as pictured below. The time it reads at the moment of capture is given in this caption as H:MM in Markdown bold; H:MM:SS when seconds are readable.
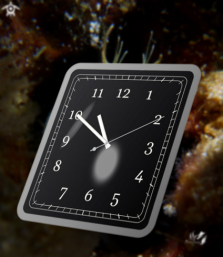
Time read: **10:50:10**
